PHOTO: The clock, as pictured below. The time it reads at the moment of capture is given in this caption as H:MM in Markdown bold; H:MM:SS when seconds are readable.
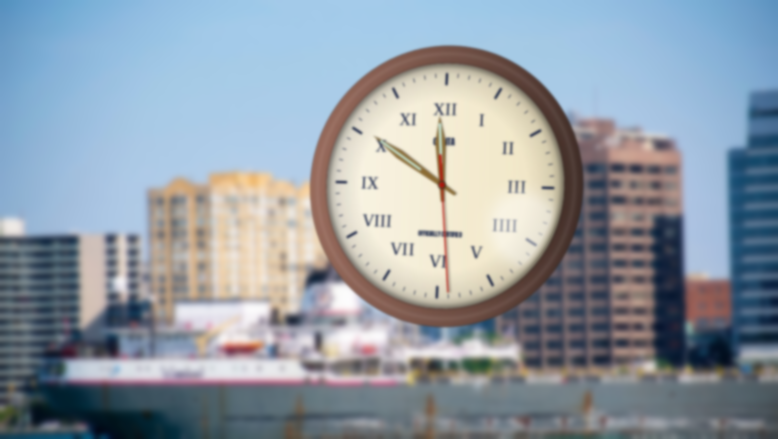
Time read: **11:50:29**
